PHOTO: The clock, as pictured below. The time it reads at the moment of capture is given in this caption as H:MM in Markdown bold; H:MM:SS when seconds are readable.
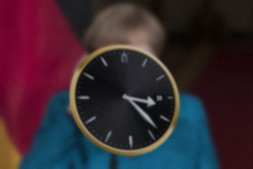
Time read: **3:23**
